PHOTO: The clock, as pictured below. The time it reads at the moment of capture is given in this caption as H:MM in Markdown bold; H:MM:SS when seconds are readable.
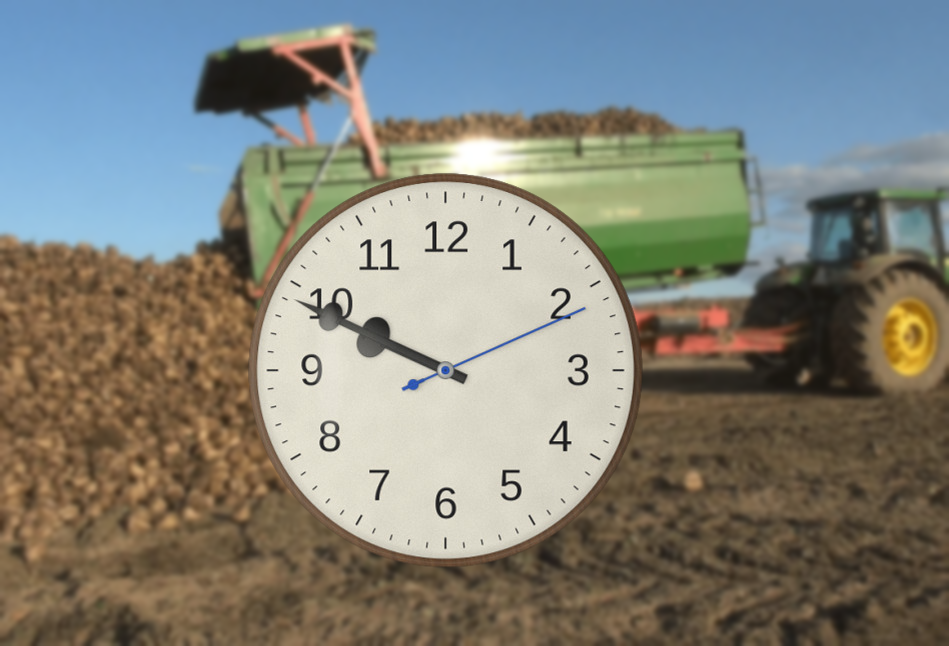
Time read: **9:49:11**
